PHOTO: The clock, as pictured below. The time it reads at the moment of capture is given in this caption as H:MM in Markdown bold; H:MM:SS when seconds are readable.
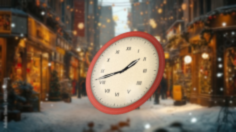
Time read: **1:42**
